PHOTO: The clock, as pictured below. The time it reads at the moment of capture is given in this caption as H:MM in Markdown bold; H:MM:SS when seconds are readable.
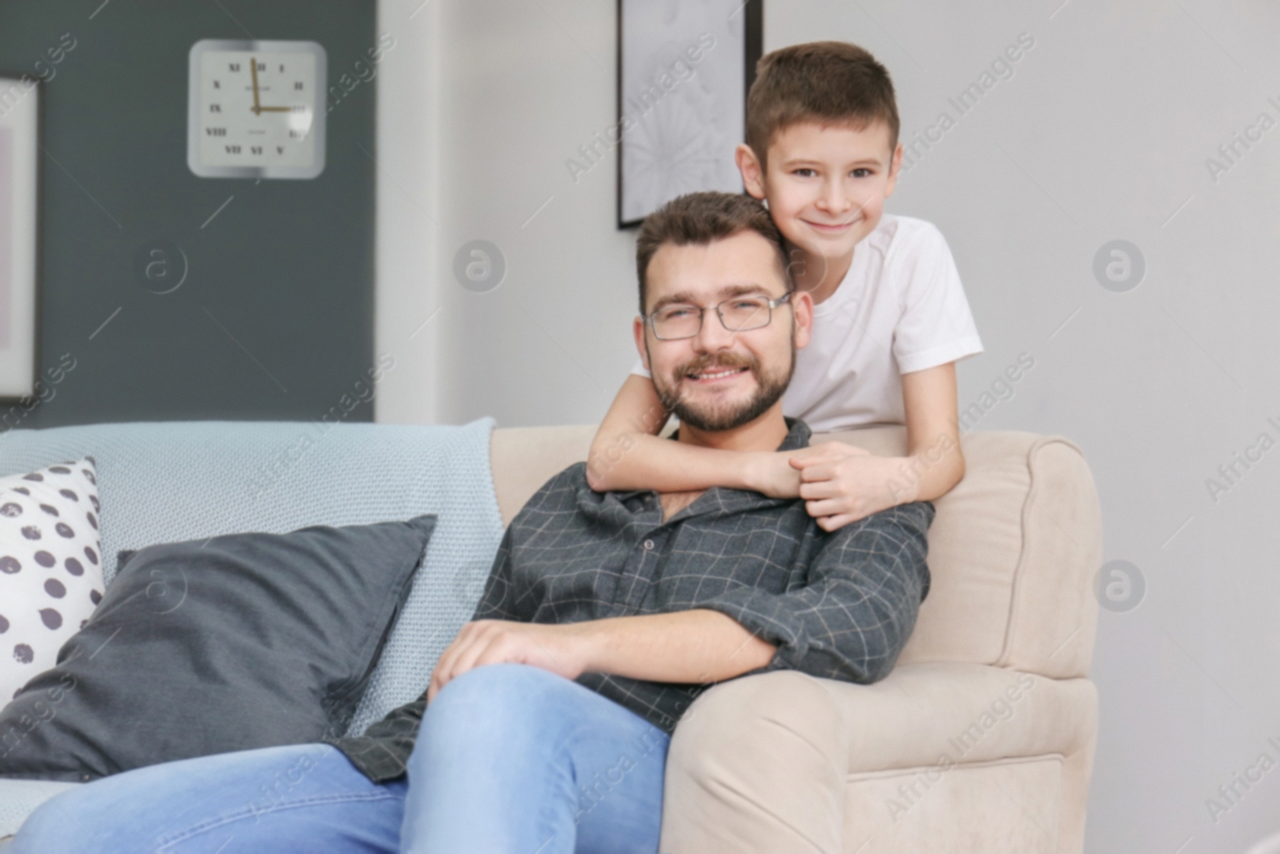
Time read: **2:59**
